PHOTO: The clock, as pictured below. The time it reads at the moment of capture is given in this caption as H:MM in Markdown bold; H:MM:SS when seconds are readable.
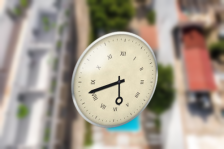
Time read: **5:42**
